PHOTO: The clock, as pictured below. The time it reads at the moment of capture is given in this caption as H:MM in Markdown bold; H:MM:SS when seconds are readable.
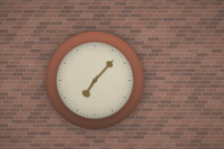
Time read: **7:07**
